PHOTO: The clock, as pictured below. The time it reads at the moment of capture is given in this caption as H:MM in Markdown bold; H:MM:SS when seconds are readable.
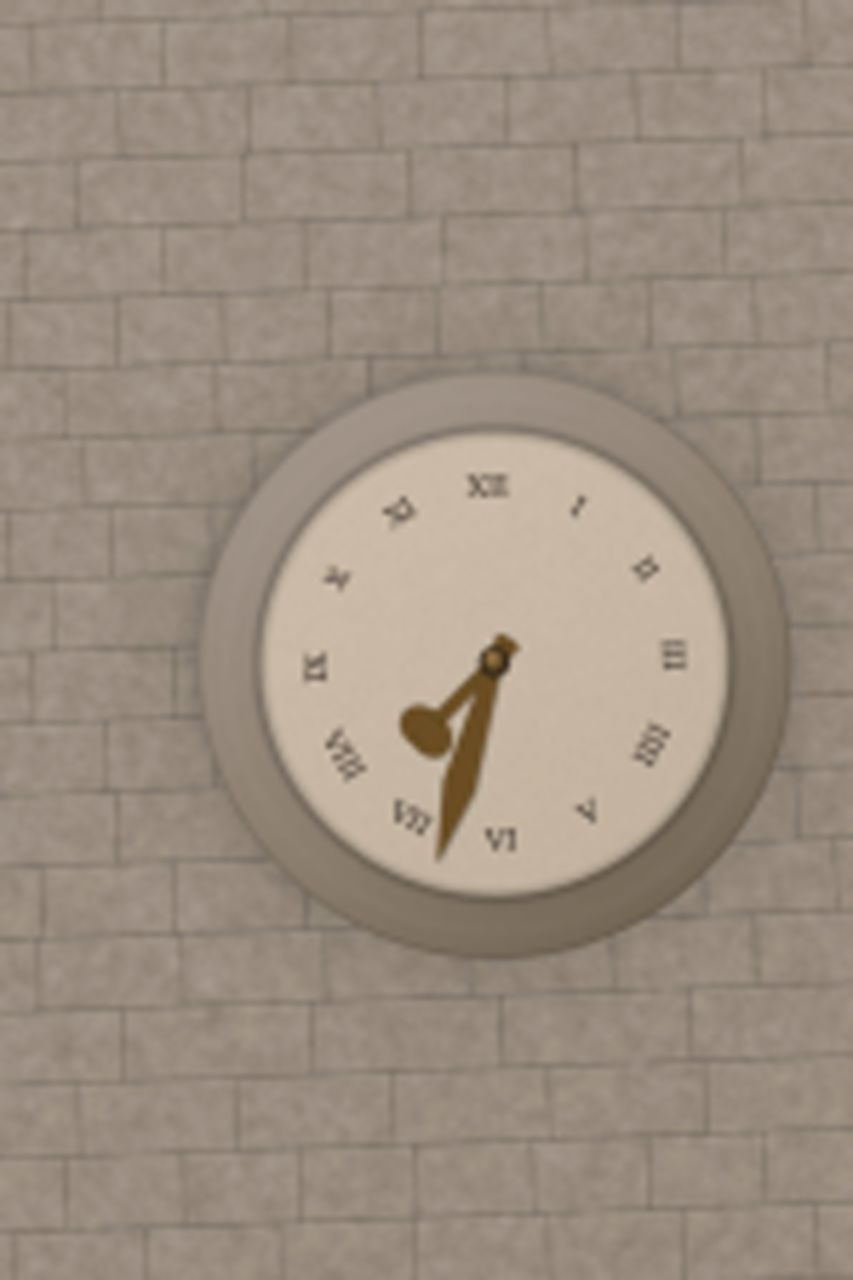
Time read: **7:33**
